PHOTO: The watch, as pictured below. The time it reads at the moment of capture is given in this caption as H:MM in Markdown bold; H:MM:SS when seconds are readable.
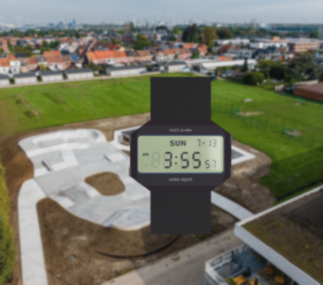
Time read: **3:55**
